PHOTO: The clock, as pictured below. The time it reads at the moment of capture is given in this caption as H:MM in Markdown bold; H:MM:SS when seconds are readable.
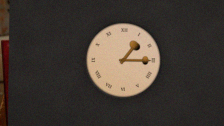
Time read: **1:15**
